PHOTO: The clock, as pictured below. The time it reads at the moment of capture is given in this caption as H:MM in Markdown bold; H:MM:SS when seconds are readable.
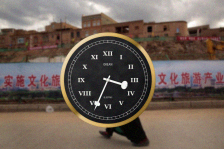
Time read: **3:34**
